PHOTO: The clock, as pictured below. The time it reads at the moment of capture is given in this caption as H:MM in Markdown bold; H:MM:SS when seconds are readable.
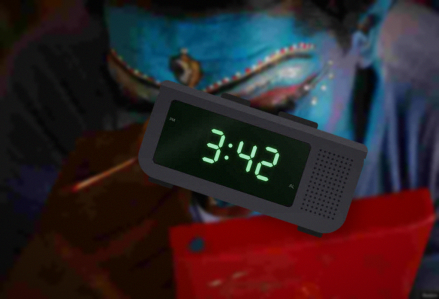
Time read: **3:42**
